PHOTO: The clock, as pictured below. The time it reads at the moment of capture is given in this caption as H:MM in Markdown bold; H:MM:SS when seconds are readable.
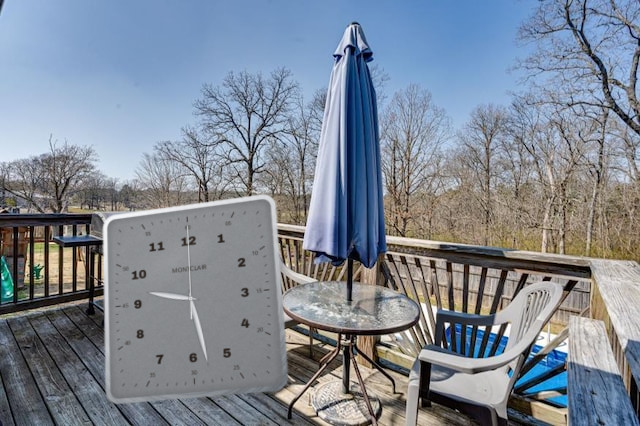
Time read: **9:28:00**
